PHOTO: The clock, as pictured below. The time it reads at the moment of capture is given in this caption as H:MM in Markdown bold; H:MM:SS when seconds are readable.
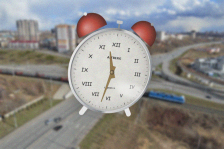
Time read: **11:32**
